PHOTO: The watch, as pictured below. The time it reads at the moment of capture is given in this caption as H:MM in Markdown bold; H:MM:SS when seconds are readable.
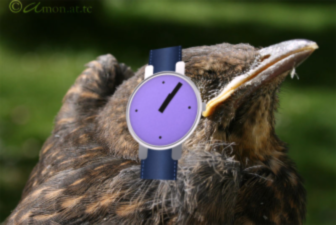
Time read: **1:06**
